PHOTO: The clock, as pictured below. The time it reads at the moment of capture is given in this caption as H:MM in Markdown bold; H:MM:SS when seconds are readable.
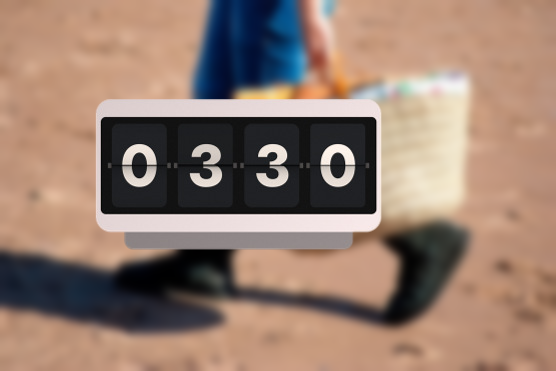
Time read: **3:30**
